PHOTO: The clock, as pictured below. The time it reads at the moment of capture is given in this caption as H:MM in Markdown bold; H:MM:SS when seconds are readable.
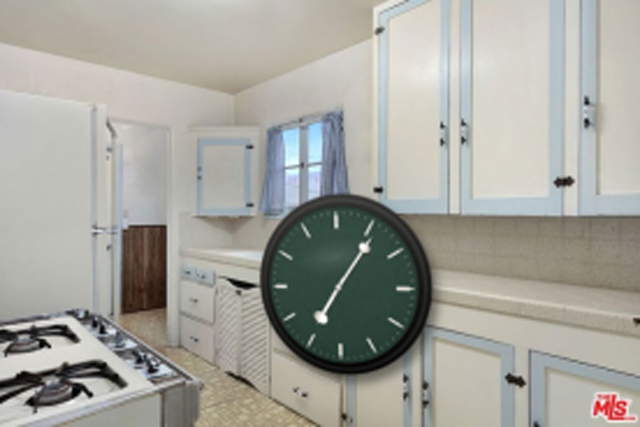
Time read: **7:06**
